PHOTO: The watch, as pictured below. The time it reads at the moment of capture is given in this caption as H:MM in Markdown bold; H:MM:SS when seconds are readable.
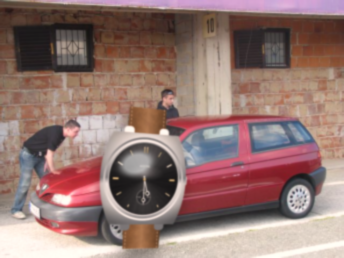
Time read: **5:30**
